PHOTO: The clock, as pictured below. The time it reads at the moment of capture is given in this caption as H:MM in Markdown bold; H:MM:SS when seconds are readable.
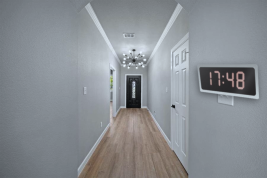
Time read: **17:48**
